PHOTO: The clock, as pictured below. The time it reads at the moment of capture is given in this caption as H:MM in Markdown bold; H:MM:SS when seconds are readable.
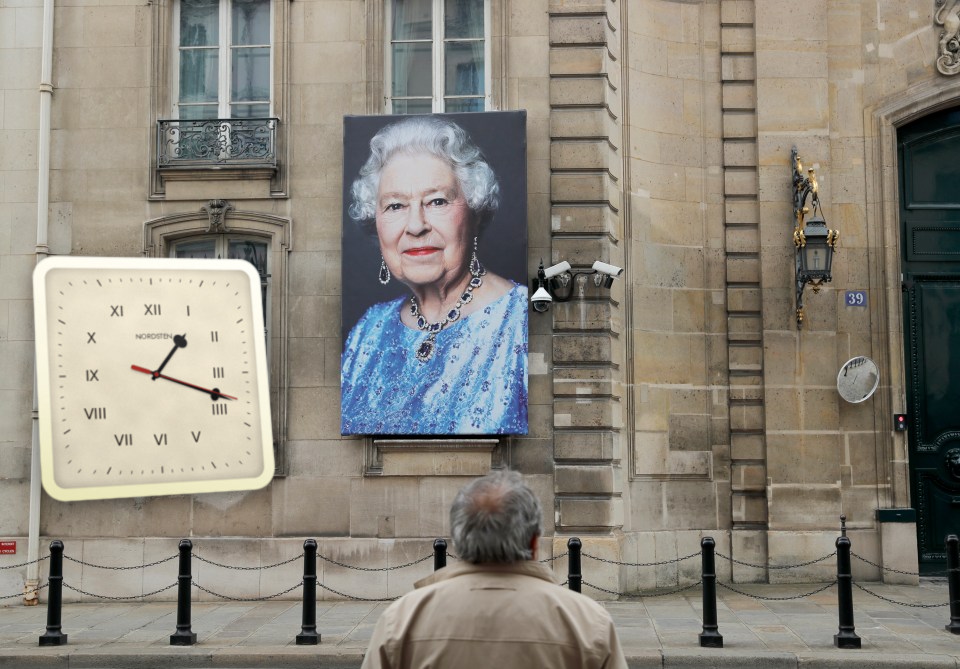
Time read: **1:18:18**
